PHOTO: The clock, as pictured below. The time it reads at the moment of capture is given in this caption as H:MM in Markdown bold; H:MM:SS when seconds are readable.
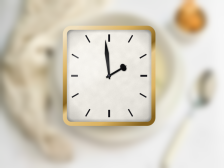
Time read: **1:59**
